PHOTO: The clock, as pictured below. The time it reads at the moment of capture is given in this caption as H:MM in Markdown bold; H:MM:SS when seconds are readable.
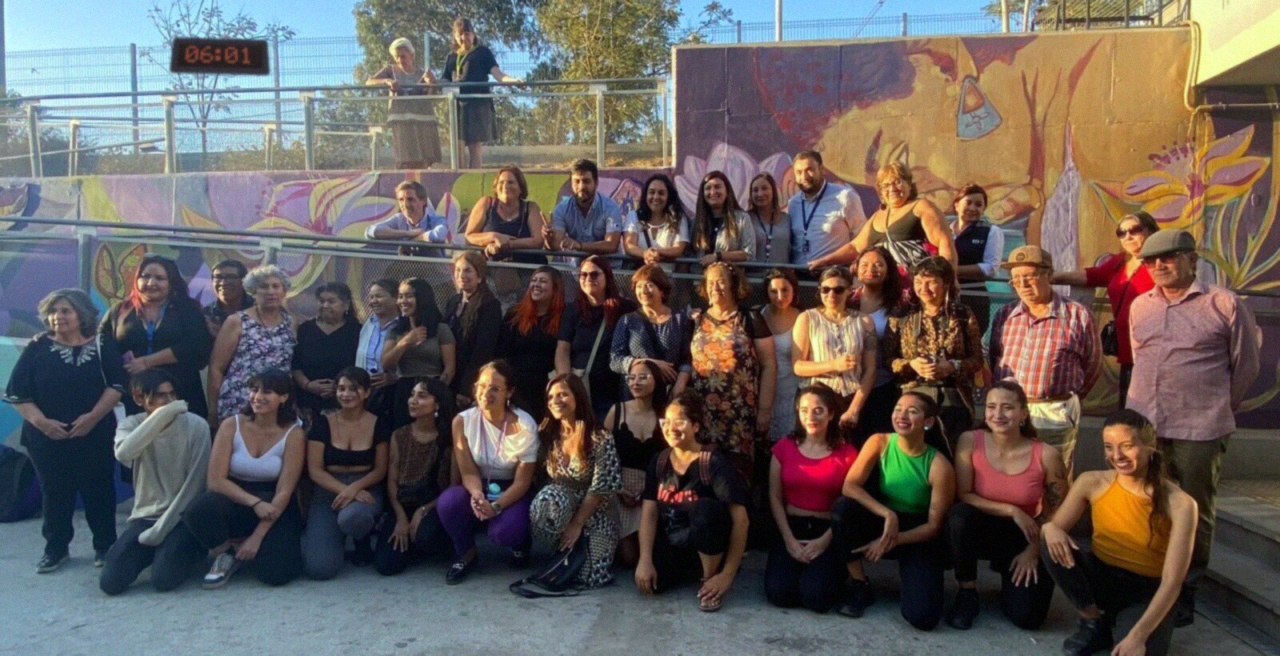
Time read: **6:01**
